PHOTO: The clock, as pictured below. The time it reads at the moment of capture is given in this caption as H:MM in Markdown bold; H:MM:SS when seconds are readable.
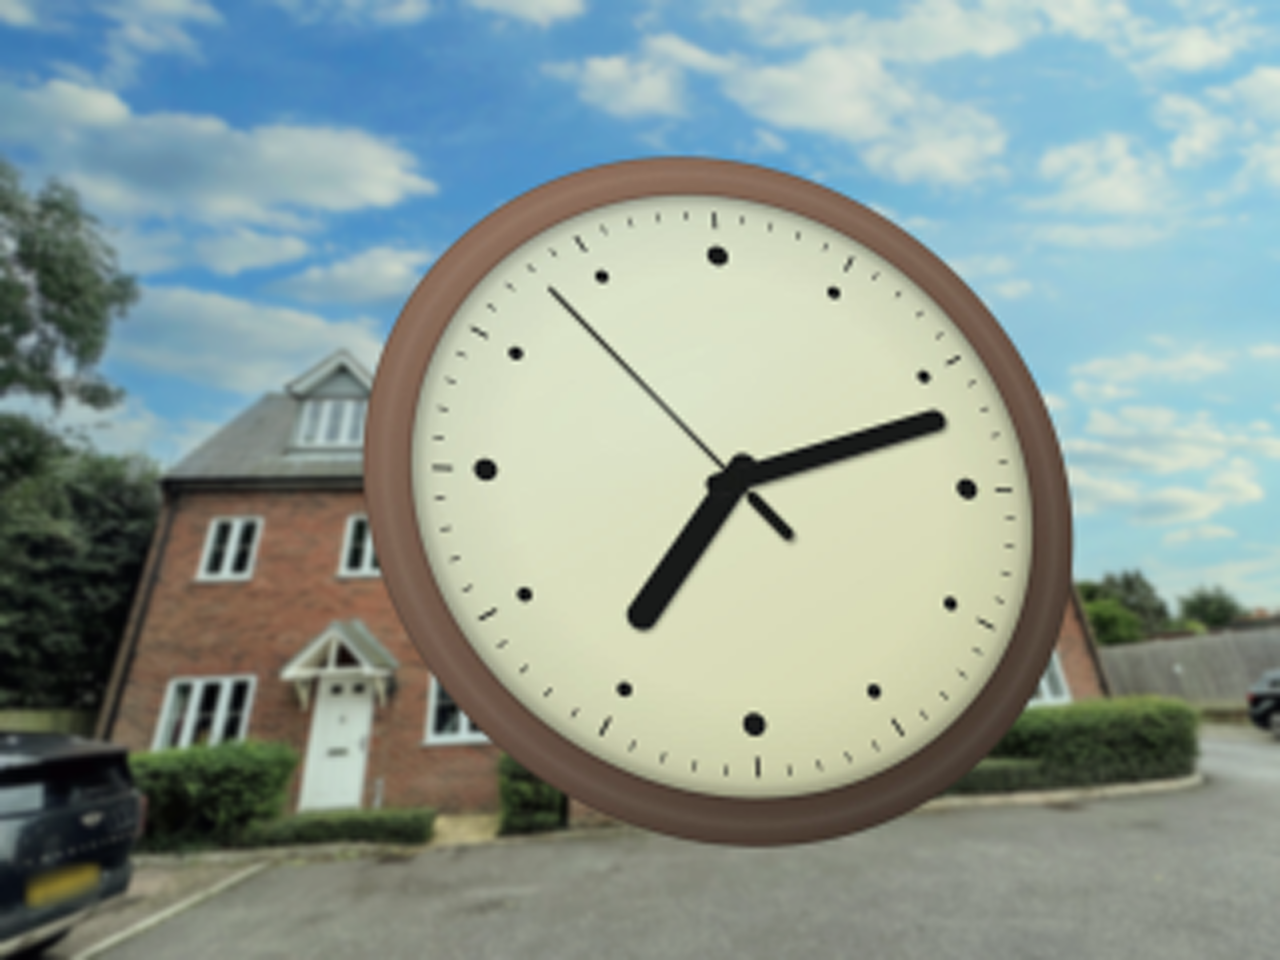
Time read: **7:11:53**
